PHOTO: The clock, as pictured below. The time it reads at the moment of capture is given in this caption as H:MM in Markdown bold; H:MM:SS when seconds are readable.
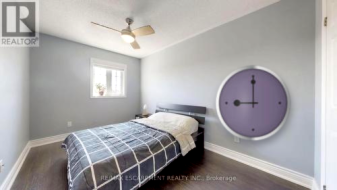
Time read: **9:00**
